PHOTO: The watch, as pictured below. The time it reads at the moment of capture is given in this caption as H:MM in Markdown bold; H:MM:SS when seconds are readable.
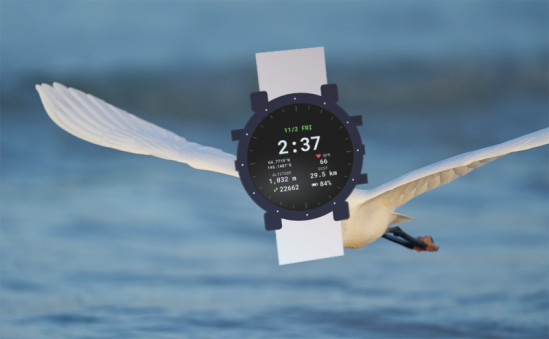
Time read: **2:37**
